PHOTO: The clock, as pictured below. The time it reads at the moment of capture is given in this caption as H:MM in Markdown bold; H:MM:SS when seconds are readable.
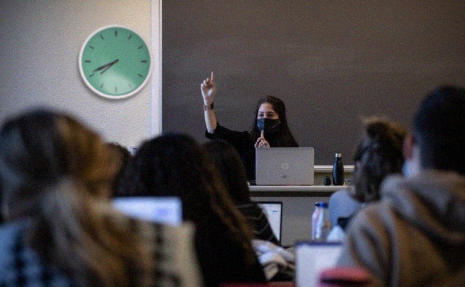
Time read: **7:41**
